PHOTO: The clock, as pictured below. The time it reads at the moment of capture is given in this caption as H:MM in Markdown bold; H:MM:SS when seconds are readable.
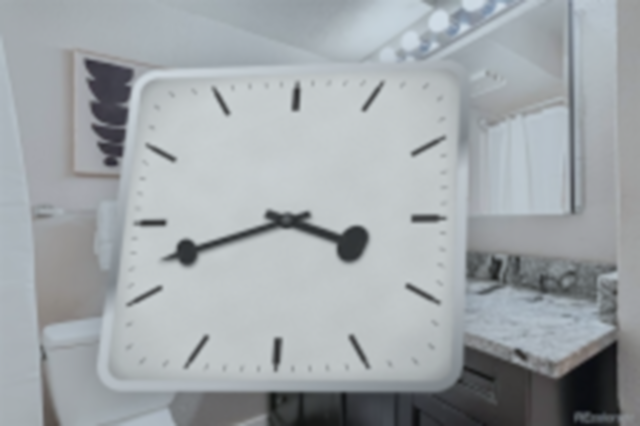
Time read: **3:42**
